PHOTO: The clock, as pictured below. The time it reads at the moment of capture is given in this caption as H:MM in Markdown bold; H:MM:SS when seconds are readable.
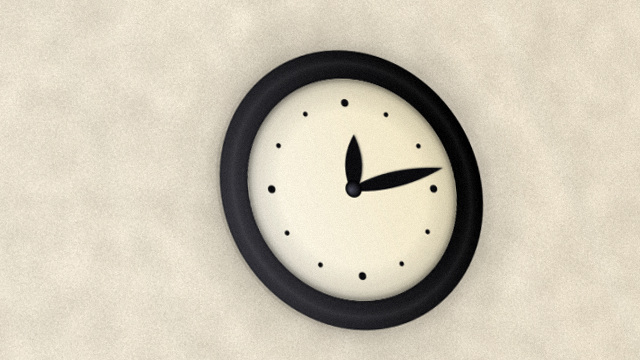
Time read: **12:13**
